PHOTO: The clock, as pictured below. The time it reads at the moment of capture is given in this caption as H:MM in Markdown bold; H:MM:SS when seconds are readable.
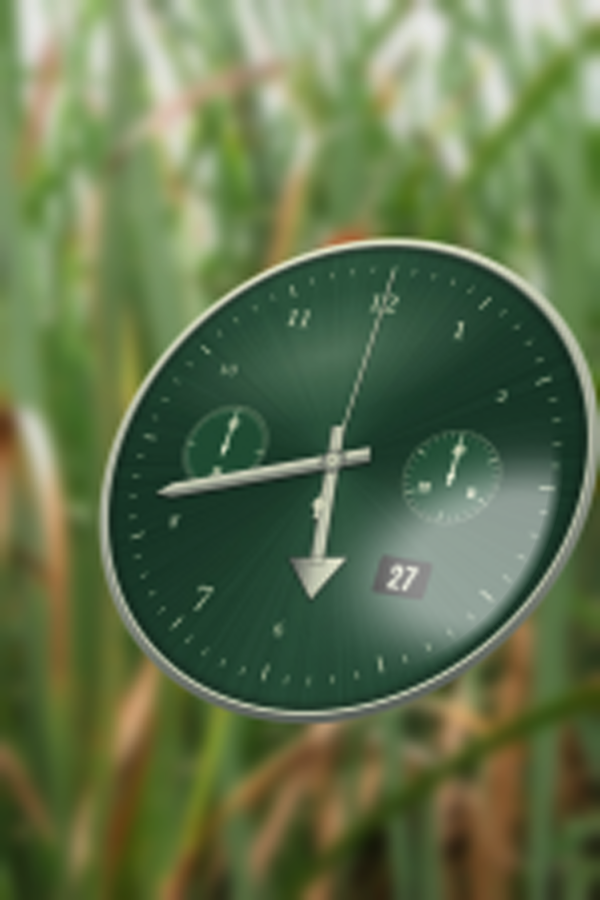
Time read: **5:42**
